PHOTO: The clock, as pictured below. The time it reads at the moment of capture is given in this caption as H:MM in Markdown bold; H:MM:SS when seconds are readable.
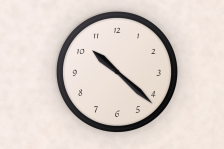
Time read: **10:22**
